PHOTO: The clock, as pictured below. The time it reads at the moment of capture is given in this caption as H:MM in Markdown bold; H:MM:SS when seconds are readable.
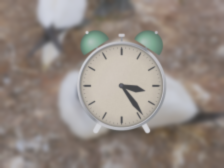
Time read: **3:24**
